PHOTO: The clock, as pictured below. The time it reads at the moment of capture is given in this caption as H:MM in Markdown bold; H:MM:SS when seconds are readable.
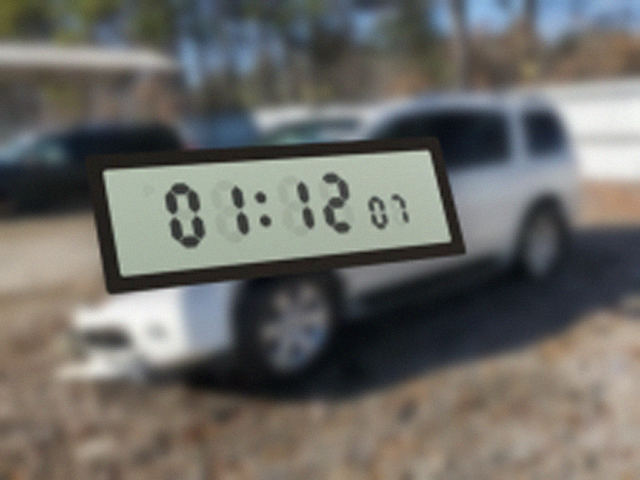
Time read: **1:12:07**
